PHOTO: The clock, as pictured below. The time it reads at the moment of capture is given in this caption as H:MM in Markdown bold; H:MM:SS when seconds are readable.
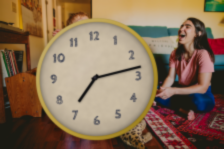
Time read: **7:13**
